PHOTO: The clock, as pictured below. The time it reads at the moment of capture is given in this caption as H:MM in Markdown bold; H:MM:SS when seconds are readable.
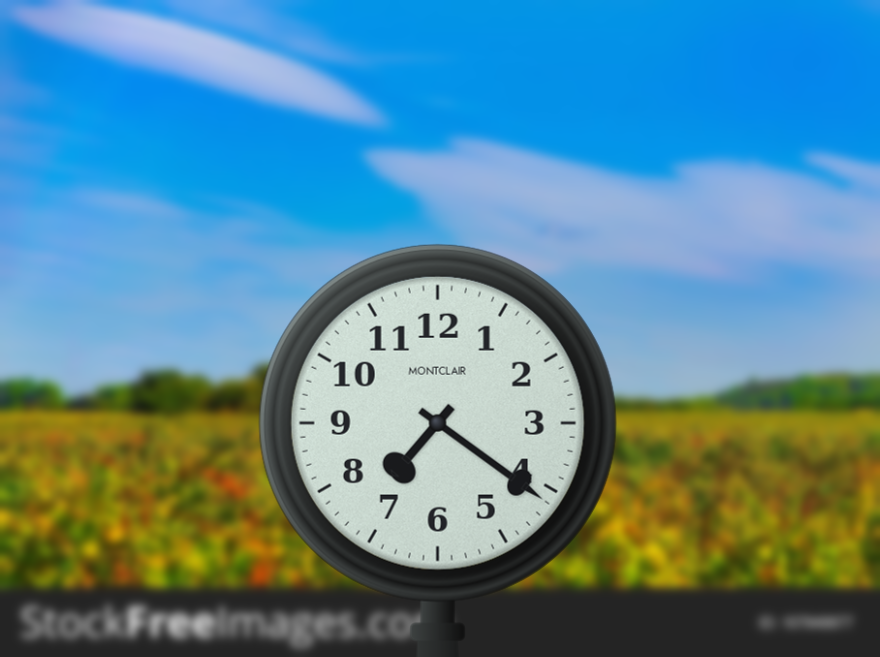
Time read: **7:21**
